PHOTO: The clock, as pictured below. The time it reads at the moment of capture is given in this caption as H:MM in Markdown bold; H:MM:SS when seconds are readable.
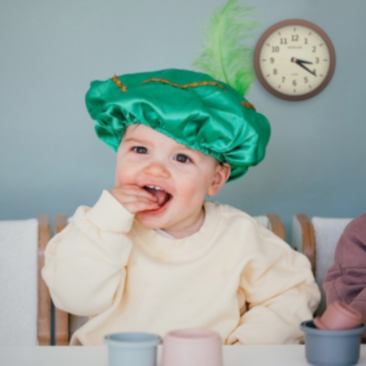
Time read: **3:21**
